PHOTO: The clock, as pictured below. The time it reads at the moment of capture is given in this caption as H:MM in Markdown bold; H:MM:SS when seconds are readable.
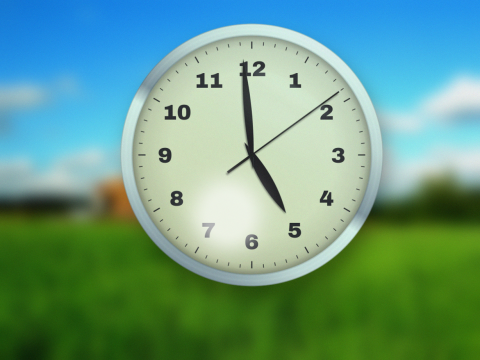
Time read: **4:59:09**
